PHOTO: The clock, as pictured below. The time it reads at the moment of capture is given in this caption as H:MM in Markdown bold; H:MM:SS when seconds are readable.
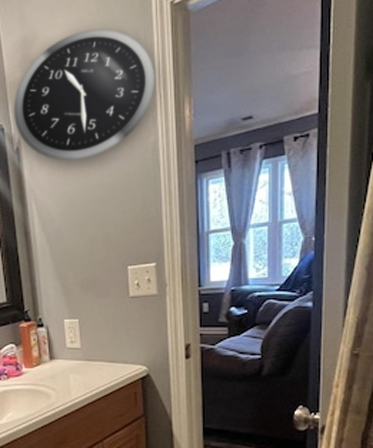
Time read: **10:27**
